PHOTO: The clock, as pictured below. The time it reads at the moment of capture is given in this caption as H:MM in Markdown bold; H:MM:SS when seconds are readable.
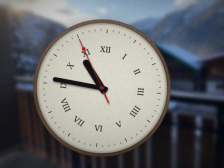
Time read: **10:45:55**
